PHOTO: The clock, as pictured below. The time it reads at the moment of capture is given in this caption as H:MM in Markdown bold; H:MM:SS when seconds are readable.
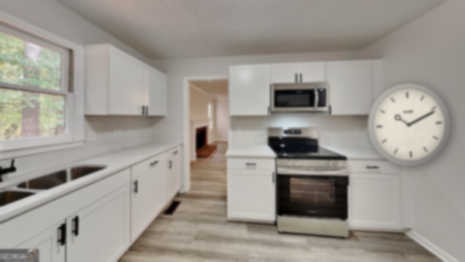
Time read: **10:11**
